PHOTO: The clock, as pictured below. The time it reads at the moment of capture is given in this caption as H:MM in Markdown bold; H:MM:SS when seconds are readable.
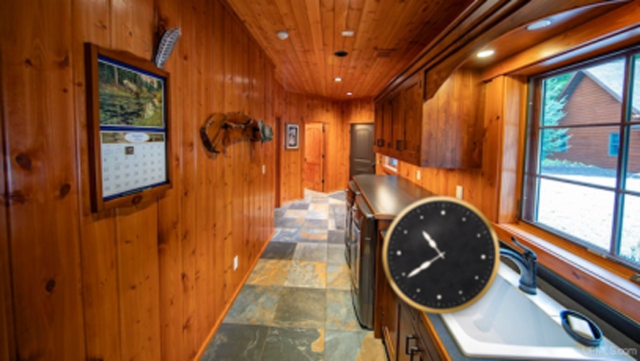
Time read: **10:39**
